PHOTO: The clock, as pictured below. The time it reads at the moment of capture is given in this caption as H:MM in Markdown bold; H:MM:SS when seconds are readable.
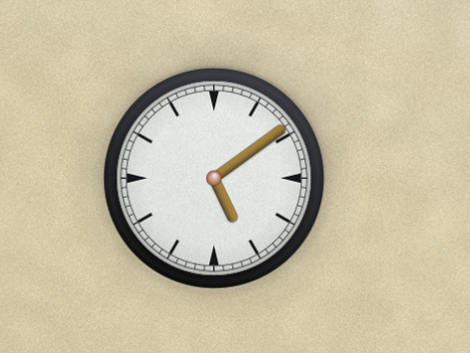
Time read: **5:09**
